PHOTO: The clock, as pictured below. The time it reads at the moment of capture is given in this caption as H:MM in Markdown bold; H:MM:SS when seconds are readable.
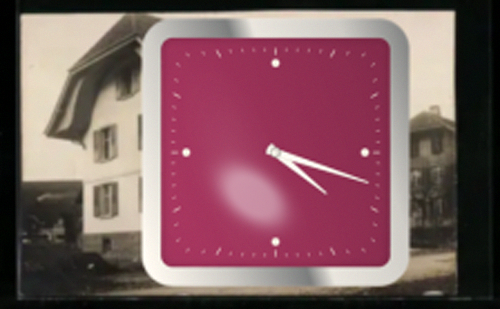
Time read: **4:18**
